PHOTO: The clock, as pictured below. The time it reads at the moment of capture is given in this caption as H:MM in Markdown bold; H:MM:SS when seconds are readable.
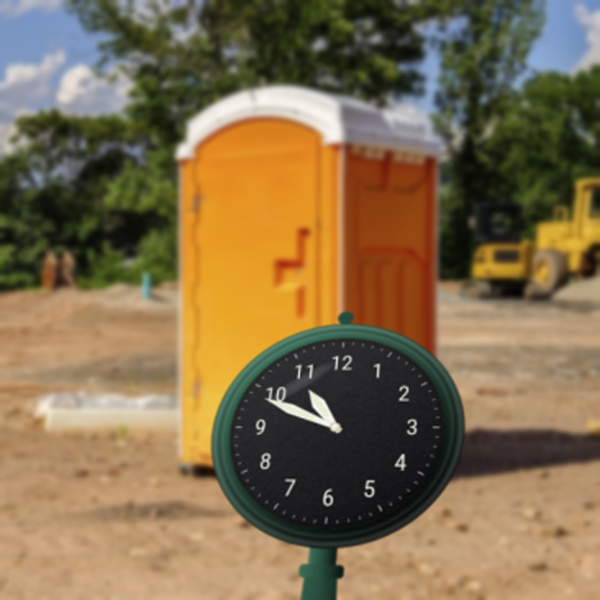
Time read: **10:49**
